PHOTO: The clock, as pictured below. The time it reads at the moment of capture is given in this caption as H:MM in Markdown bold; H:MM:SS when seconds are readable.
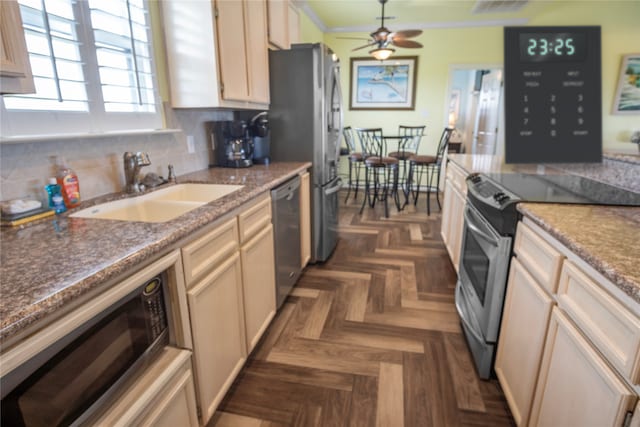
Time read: **23:25**
